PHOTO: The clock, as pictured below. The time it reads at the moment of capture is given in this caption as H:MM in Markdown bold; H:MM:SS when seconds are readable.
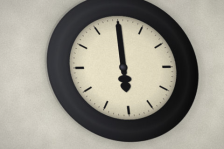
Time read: **6:00**
